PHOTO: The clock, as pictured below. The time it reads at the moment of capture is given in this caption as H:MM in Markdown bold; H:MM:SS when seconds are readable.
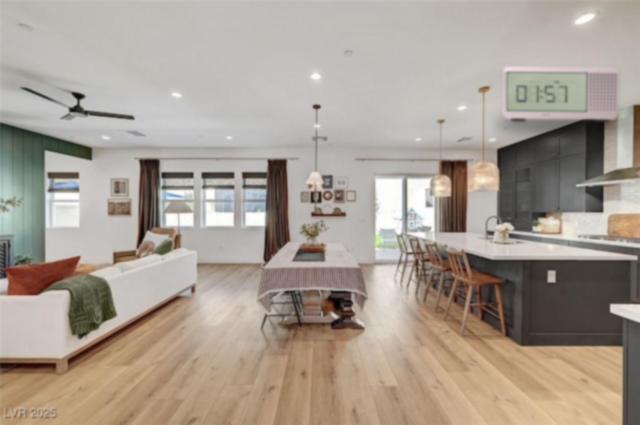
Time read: **1:57**
